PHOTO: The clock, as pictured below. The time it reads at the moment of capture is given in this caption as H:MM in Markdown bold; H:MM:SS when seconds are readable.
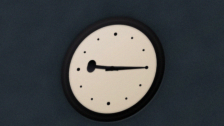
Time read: **9:15**
